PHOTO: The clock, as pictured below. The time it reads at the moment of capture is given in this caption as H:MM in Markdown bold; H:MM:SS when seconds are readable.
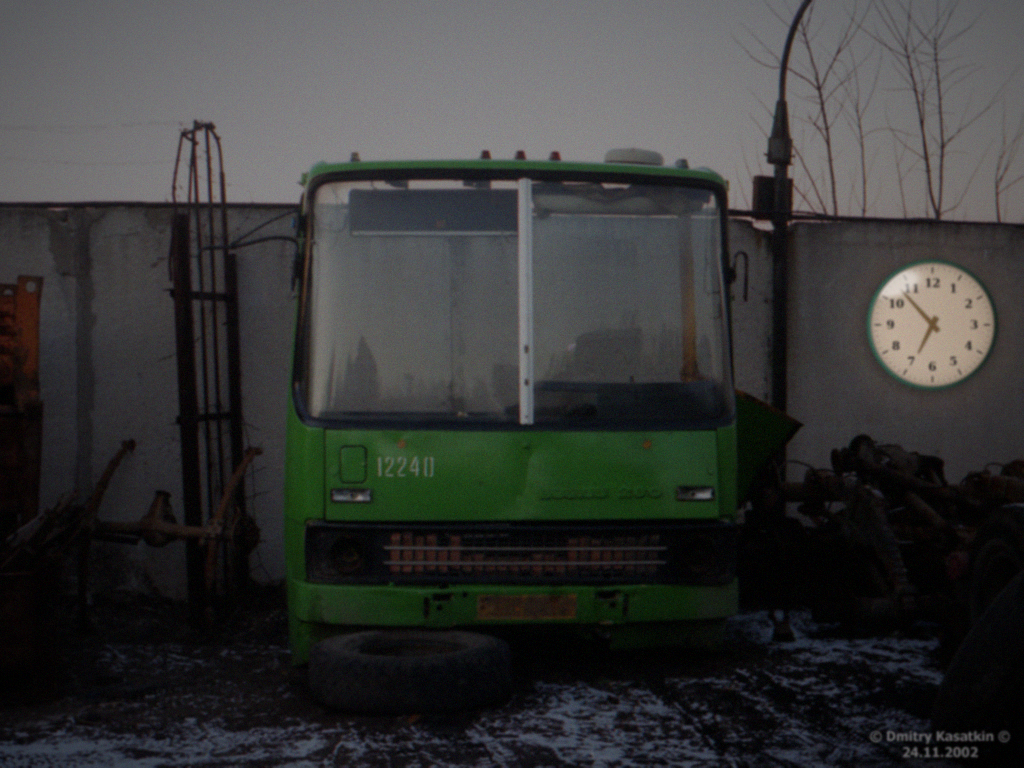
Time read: **6:53**
